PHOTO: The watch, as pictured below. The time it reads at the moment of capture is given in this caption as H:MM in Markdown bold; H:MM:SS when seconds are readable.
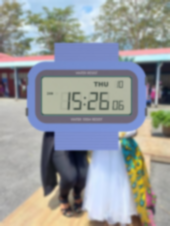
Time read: **15:26**
